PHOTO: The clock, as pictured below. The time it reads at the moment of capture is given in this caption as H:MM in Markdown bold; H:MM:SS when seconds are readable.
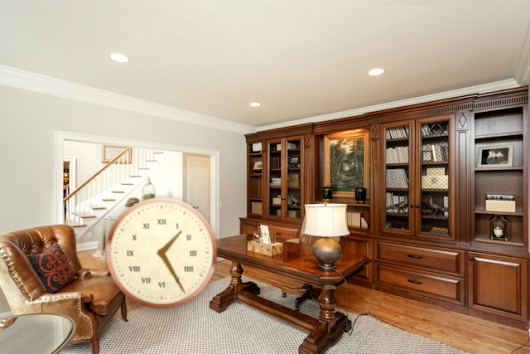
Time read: **1:25**
